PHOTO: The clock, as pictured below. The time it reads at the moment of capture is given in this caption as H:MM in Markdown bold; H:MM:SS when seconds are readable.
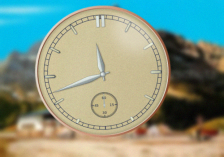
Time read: **11:42**
